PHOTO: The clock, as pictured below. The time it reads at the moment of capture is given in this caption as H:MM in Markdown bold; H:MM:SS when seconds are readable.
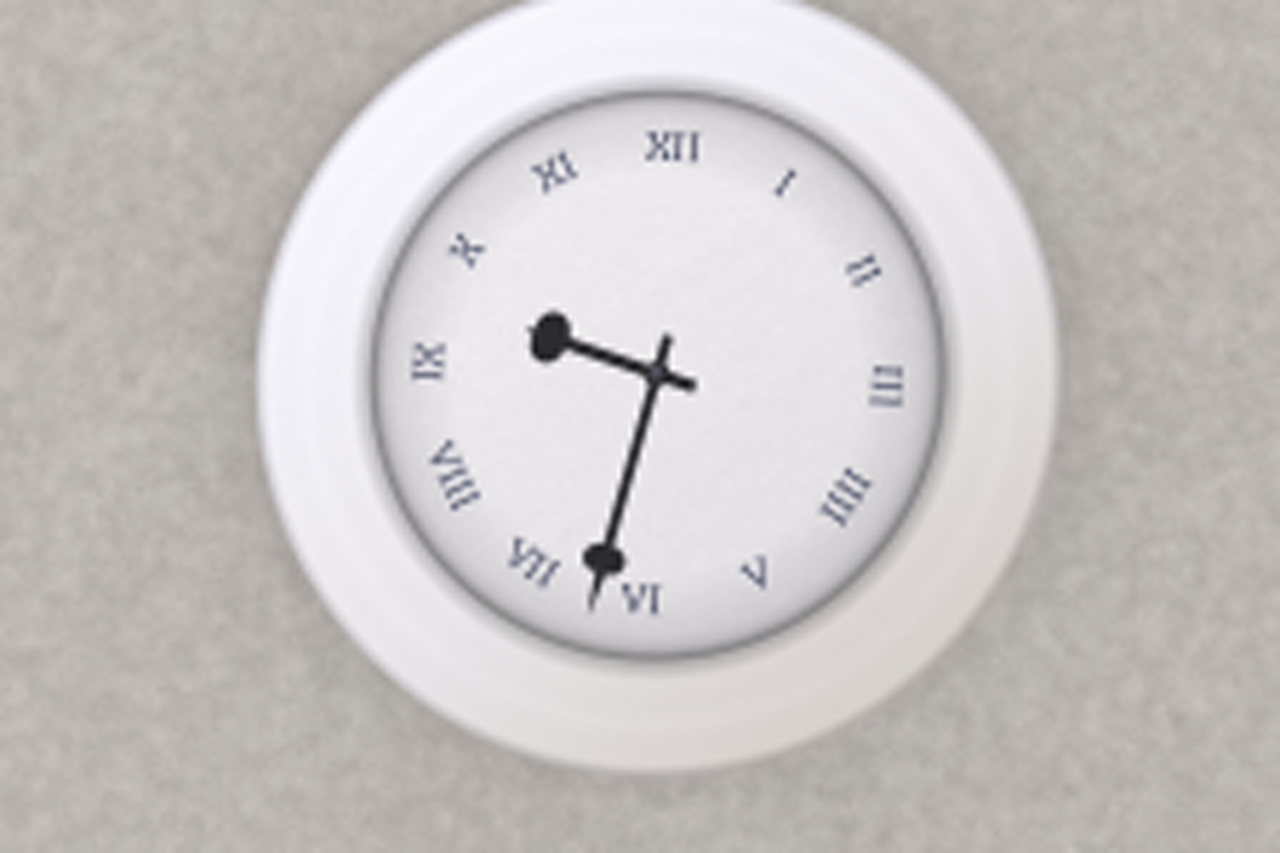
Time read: **9:32**
